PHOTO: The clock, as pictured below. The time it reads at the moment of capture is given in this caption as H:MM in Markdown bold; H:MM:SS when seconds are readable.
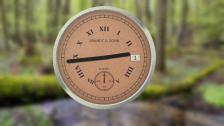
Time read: **2:44**
